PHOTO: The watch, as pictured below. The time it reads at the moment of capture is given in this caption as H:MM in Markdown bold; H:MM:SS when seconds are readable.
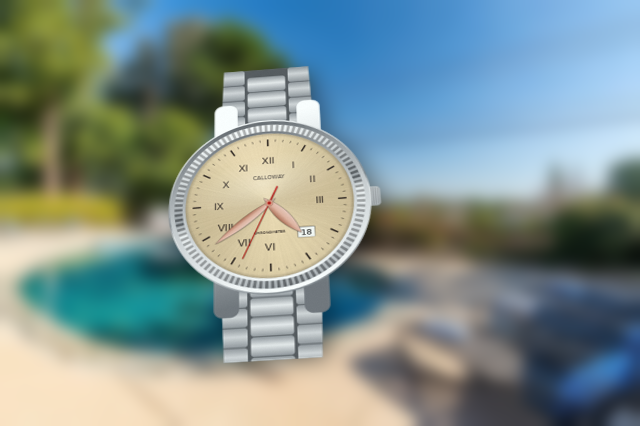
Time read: **4:38:34**
